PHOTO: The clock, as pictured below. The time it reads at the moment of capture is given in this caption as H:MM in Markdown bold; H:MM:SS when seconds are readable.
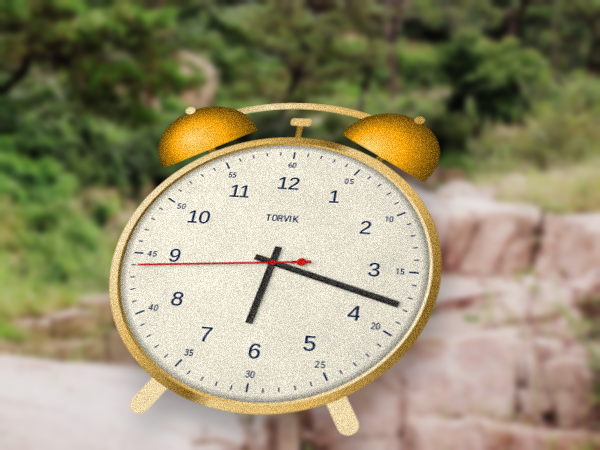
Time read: **6:17:44**
